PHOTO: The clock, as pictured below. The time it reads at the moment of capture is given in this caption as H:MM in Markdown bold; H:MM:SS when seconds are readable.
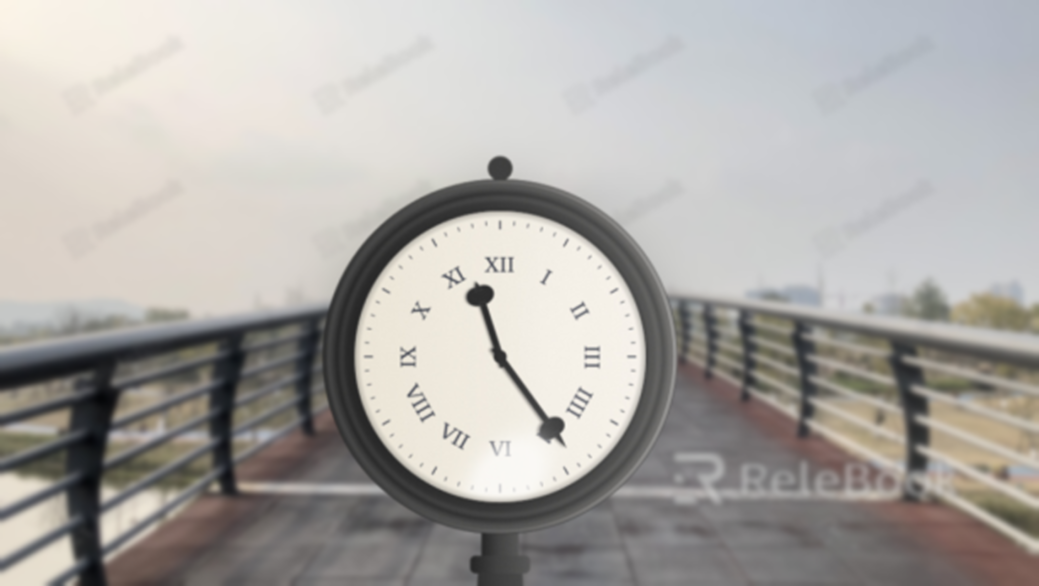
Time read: **11:24**
